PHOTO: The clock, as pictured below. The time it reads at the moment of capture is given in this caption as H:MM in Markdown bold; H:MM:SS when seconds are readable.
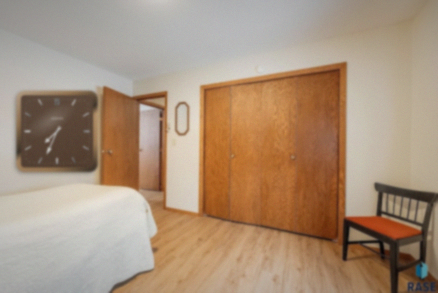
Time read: **7:34**
